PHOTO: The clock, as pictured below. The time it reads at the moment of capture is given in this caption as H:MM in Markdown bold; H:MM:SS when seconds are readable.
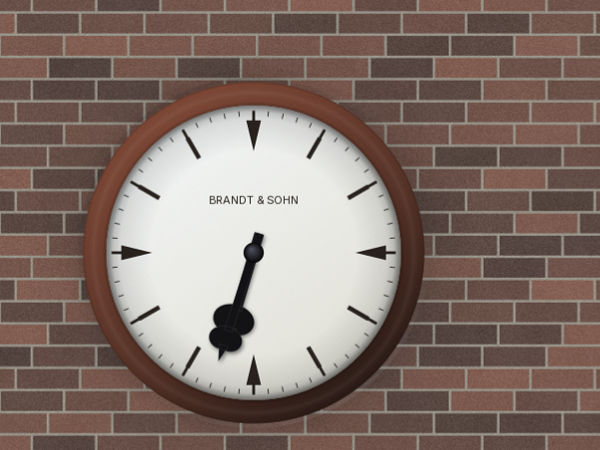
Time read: **6:33**
